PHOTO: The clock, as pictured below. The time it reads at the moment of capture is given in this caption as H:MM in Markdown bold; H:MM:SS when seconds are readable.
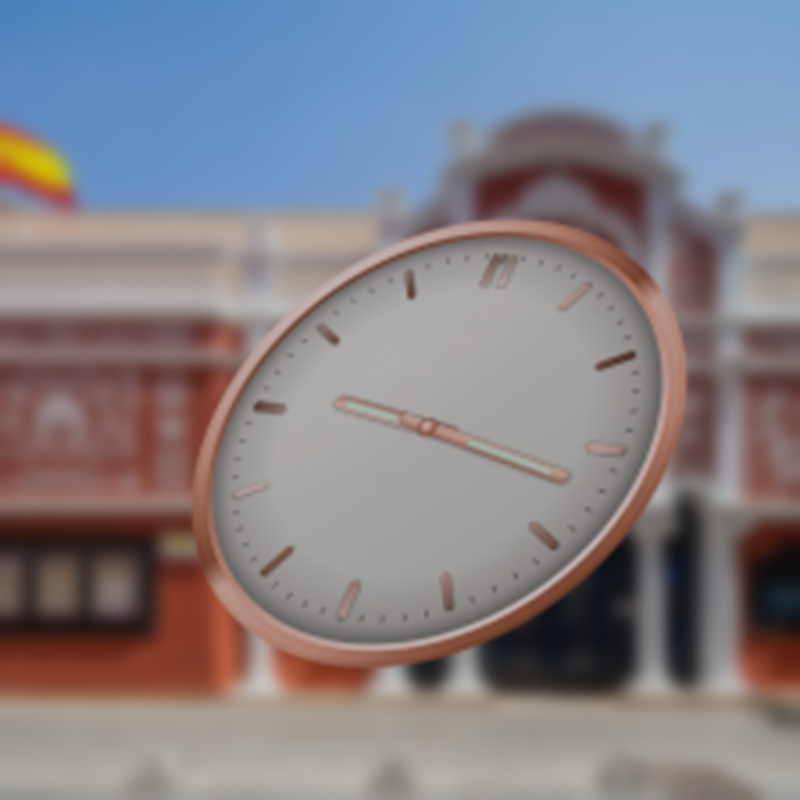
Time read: **9:17**
